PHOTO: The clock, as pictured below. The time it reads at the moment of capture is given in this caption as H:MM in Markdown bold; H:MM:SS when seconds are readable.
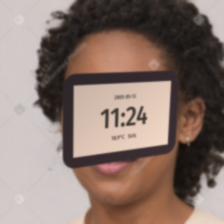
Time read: **11:24**
